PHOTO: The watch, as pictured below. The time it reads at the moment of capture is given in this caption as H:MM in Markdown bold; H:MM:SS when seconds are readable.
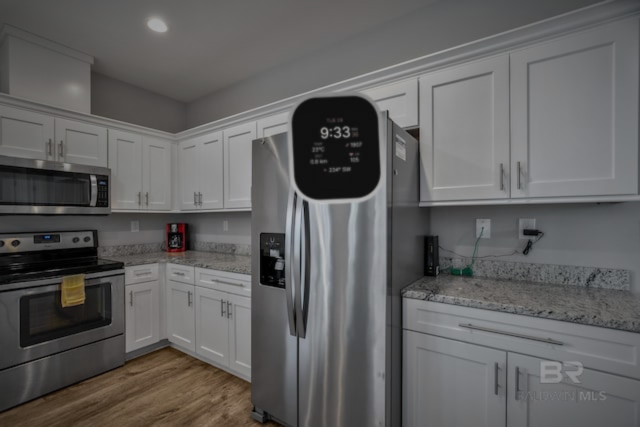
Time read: **9:33**
